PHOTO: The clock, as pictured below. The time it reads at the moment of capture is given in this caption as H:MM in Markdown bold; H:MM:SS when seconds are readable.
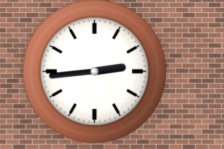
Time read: **2:44**
